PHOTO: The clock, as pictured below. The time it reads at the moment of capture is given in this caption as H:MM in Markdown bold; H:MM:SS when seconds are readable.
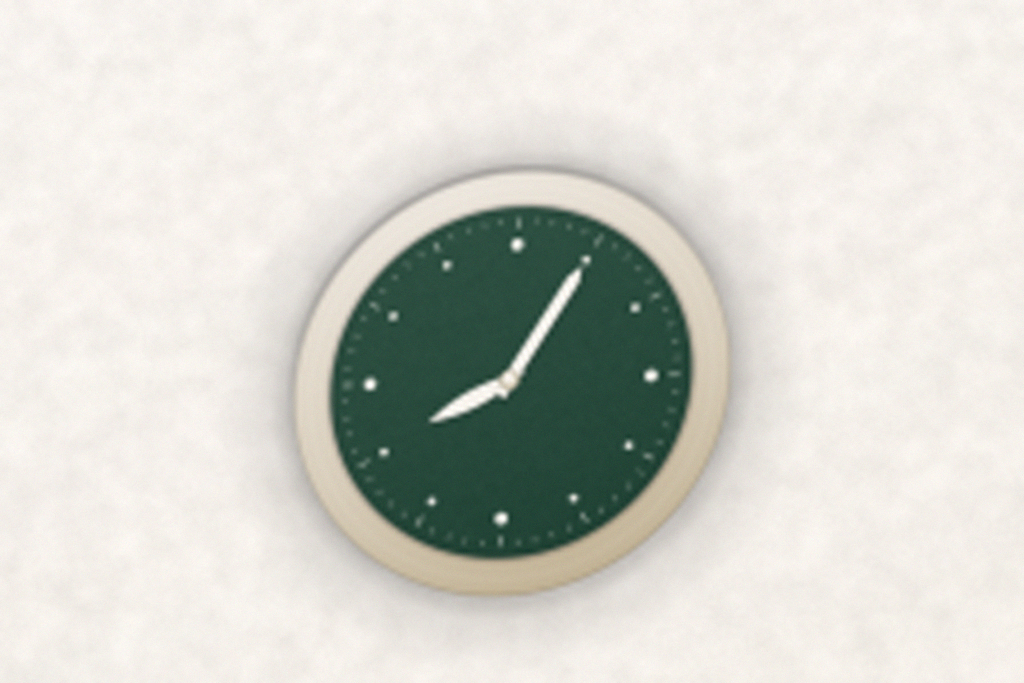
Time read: **8:05**
